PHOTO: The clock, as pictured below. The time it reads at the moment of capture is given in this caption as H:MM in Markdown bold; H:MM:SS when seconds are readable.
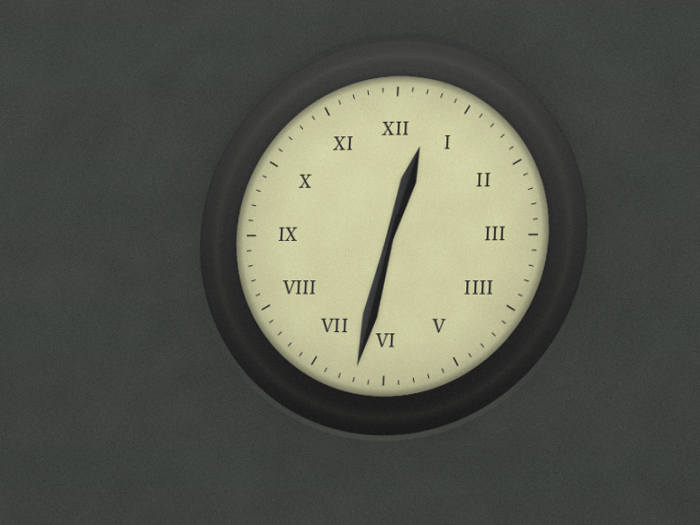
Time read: **12:32**
